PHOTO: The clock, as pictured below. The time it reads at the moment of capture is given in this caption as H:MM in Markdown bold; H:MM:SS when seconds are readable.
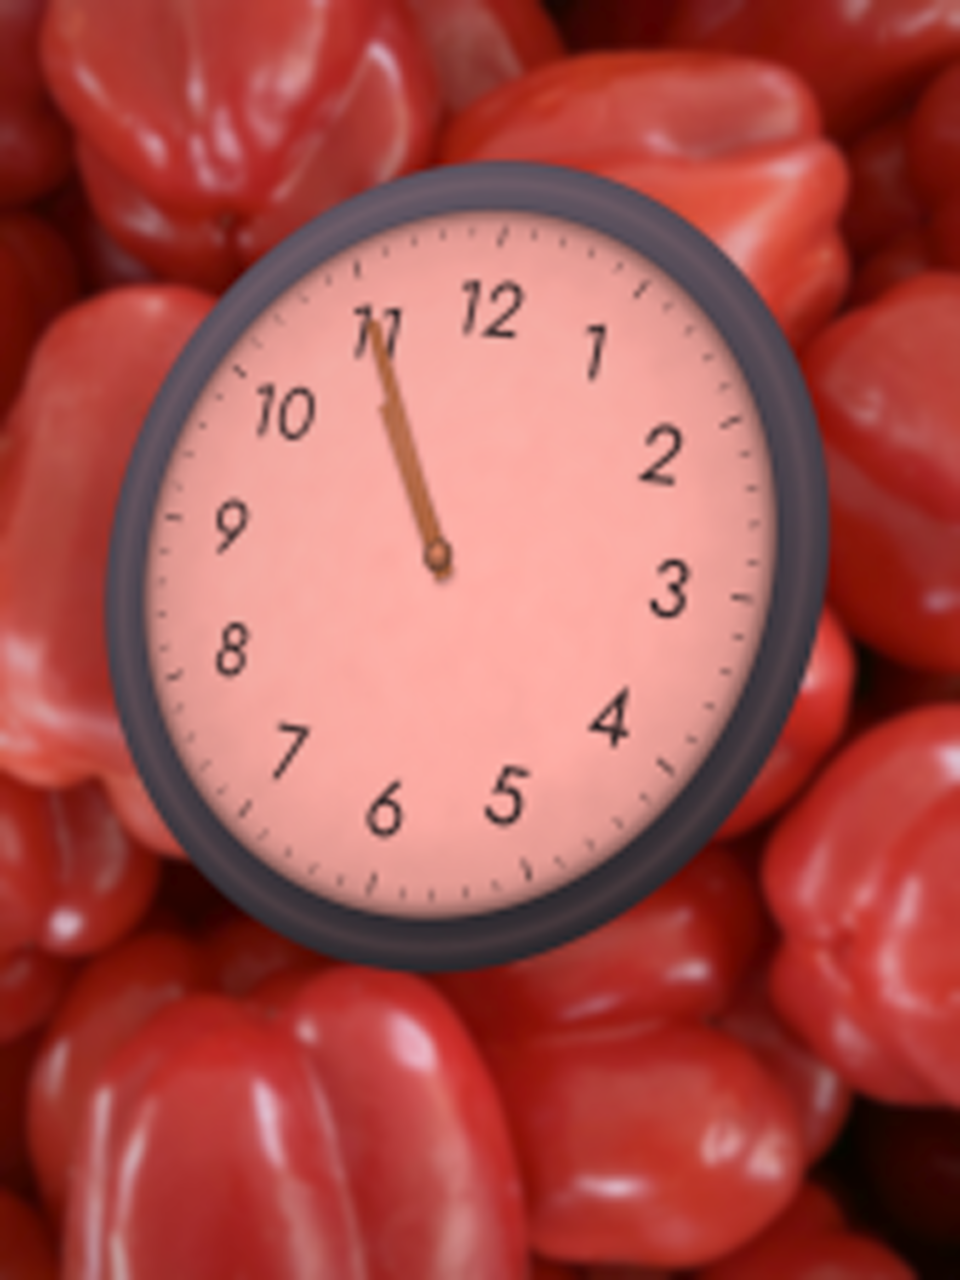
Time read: **10:55**
